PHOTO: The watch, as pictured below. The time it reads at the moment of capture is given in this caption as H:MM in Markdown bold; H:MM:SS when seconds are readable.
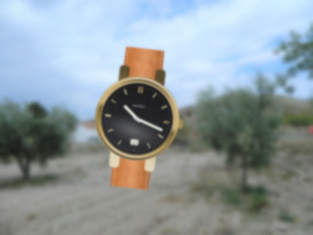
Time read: **10:18**
